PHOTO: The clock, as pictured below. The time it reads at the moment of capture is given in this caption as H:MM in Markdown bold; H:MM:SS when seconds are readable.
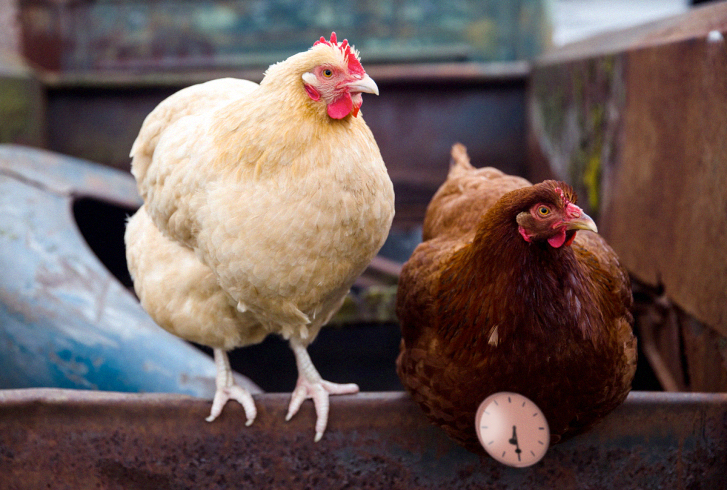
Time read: **6:30**
